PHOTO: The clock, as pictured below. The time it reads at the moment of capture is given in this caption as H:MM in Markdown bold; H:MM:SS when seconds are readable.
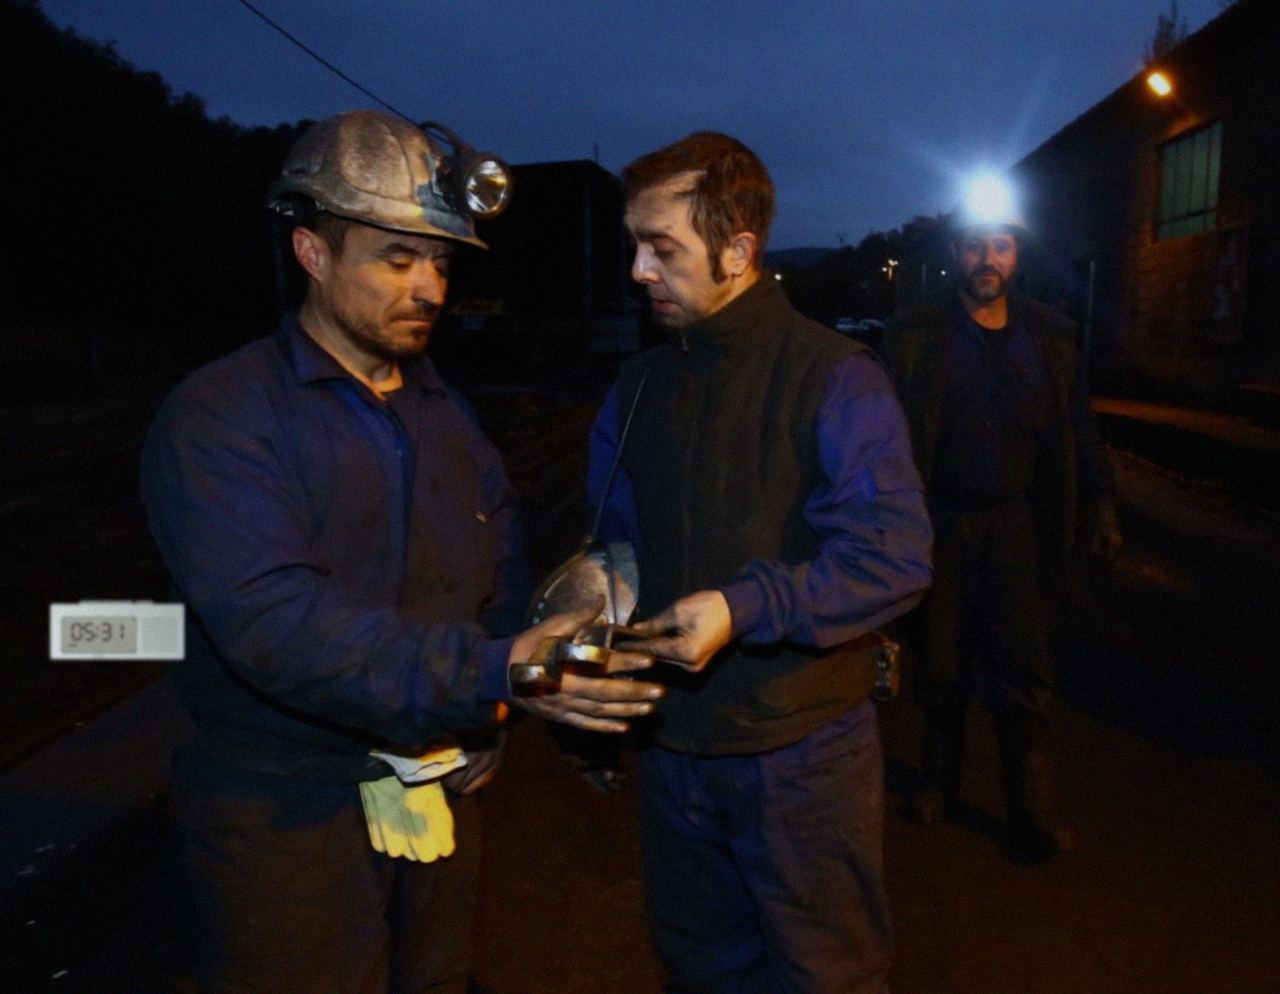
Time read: **5:31**
